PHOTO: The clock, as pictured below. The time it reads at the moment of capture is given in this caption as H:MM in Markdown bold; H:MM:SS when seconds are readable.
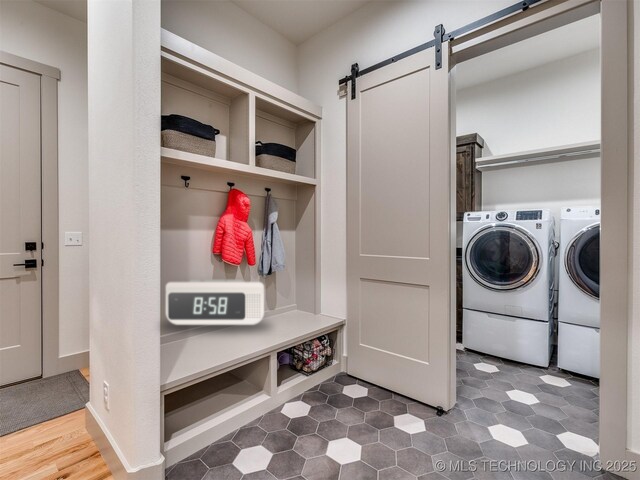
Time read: **8:58**
